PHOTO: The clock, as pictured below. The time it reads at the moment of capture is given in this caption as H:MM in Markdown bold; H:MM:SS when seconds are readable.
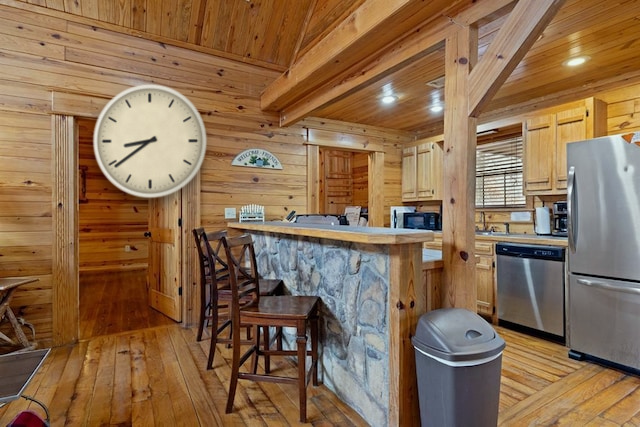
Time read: **8:39**
